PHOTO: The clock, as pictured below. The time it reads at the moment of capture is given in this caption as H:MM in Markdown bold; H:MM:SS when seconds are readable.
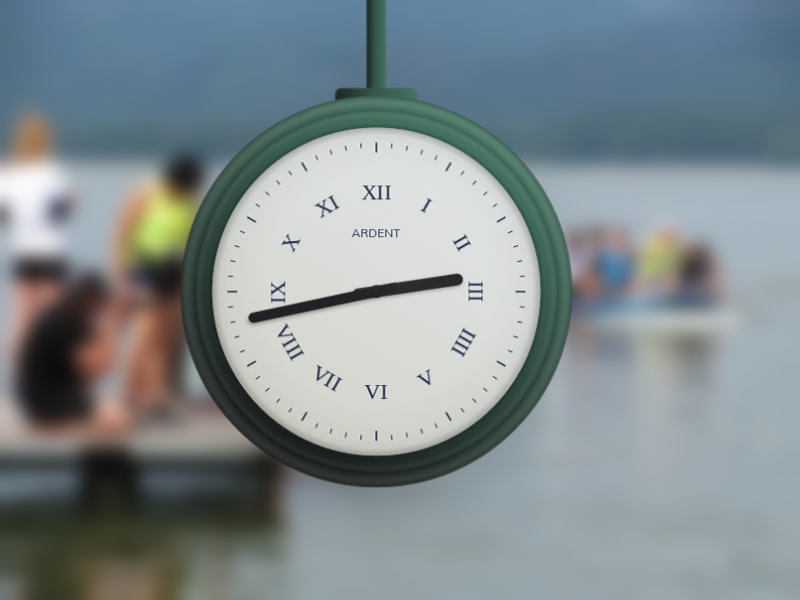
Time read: **2:43**
